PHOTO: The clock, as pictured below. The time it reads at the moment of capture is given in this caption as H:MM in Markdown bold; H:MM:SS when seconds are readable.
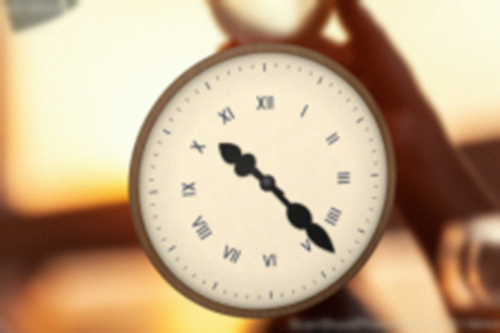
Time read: **10:23**
